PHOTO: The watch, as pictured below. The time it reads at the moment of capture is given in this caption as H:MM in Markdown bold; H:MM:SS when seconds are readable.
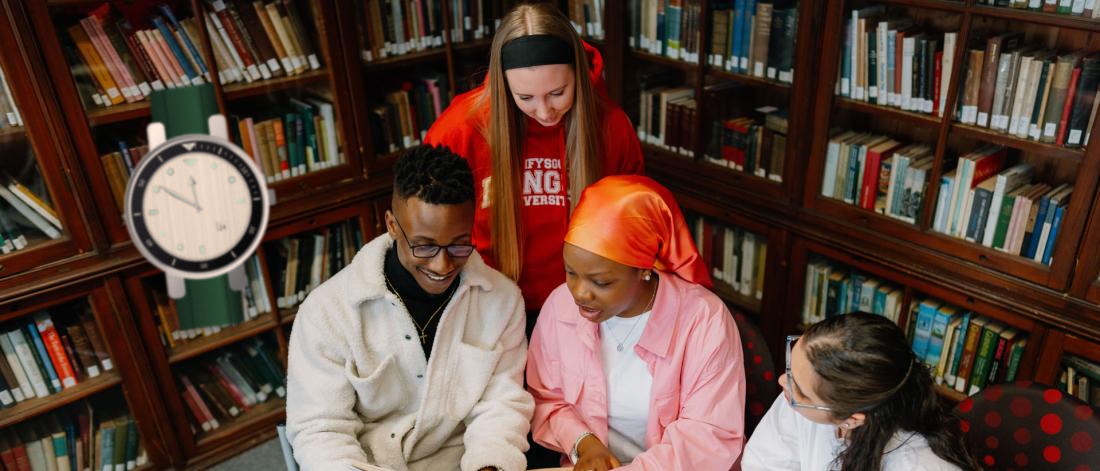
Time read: **11:51**
